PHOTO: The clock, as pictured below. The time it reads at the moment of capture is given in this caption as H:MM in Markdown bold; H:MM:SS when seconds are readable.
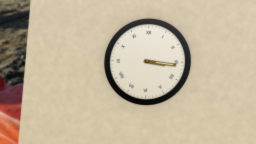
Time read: **3:16**
